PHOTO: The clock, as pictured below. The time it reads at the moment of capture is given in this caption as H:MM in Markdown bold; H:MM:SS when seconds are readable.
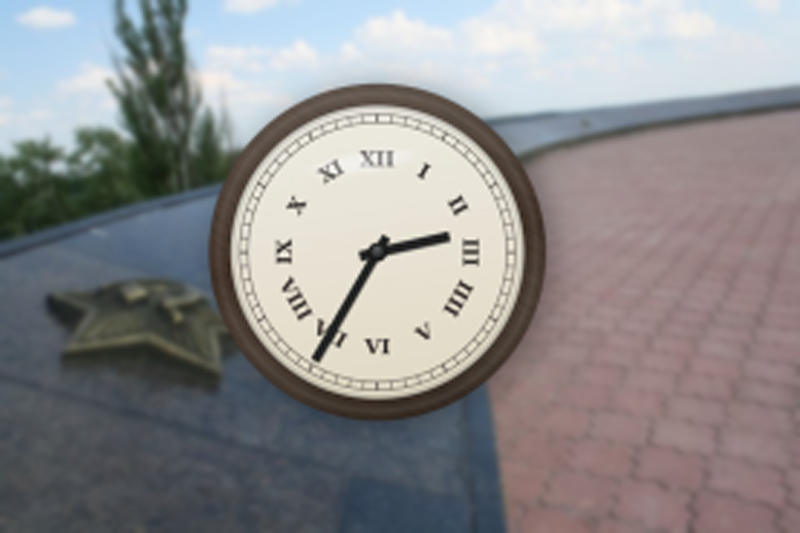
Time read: **2:35**
